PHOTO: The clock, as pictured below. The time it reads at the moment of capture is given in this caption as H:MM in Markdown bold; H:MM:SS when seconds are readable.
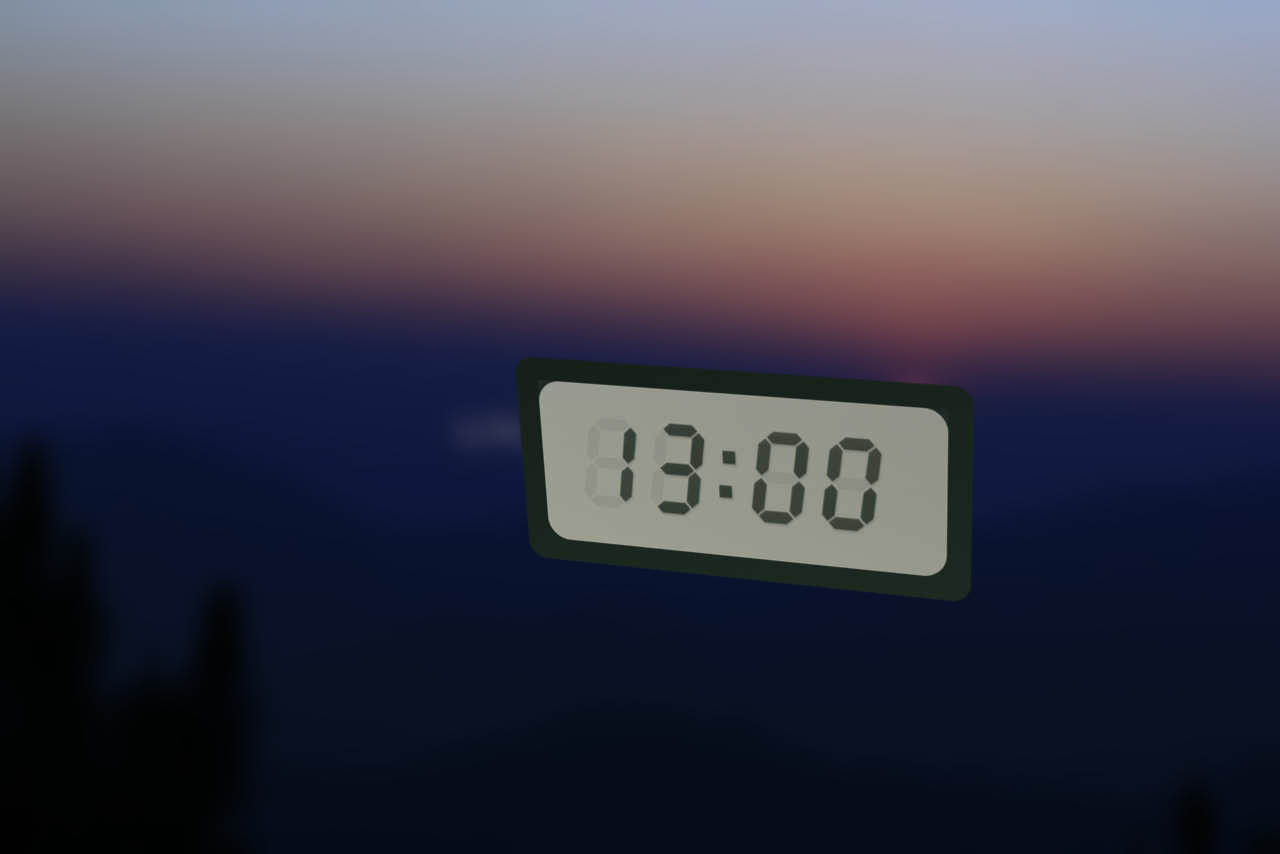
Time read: **13:00**
